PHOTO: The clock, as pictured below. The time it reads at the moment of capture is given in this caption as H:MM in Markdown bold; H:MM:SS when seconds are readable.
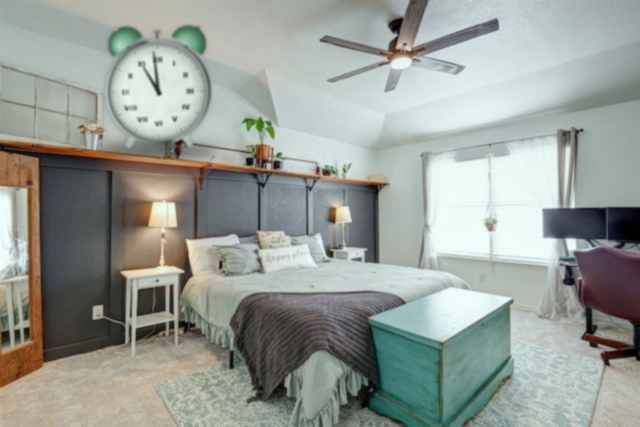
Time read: **10:59**
